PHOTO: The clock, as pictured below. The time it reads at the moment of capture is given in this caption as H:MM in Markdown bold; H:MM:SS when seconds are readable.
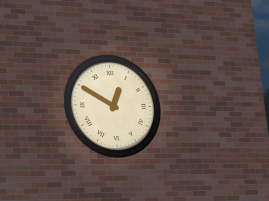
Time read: **12:50**
